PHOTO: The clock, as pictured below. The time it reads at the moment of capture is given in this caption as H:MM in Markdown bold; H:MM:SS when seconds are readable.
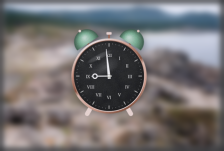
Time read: **8:59**
